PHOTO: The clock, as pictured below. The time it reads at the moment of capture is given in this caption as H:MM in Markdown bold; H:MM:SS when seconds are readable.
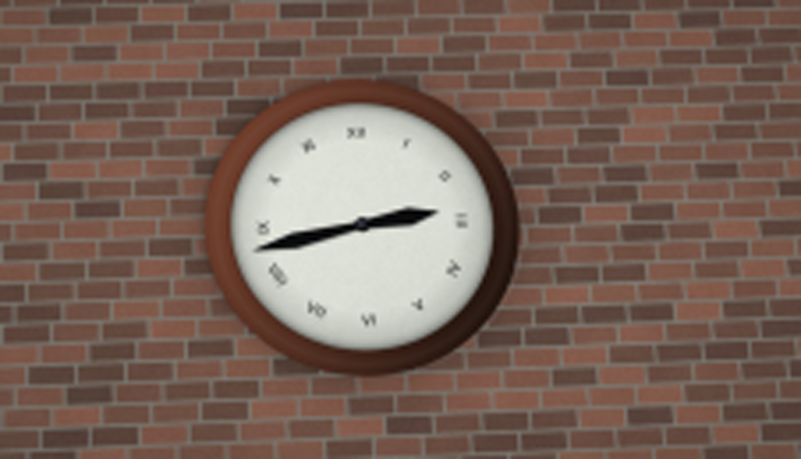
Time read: **2:43**
